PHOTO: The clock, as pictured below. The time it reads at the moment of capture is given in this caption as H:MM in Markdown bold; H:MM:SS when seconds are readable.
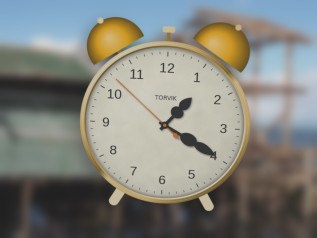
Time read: **1:19:52**
